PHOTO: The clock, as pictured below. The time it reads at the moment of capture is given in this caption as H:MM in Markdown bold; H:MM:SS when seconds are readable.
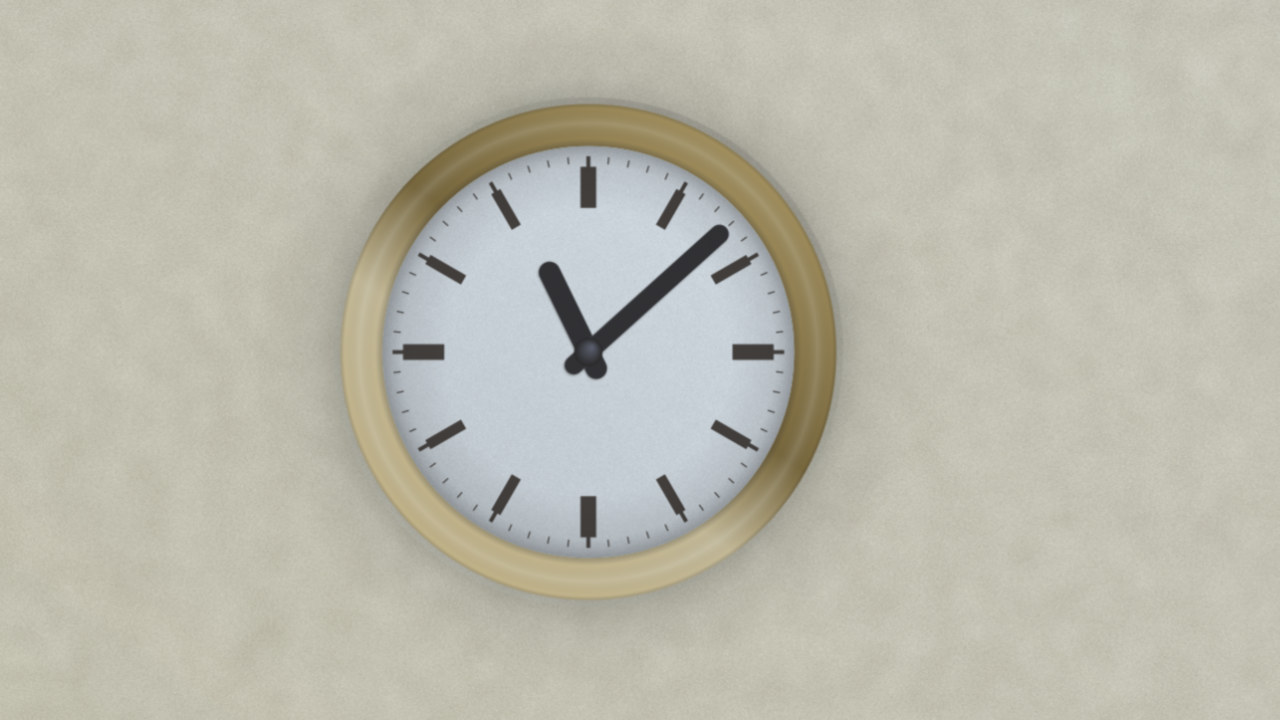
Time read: **11:08**
